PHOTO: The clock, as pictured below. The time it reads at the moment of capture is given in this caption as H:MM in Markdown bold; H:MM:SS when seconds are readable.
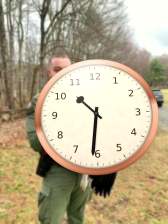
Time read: **10:31**
